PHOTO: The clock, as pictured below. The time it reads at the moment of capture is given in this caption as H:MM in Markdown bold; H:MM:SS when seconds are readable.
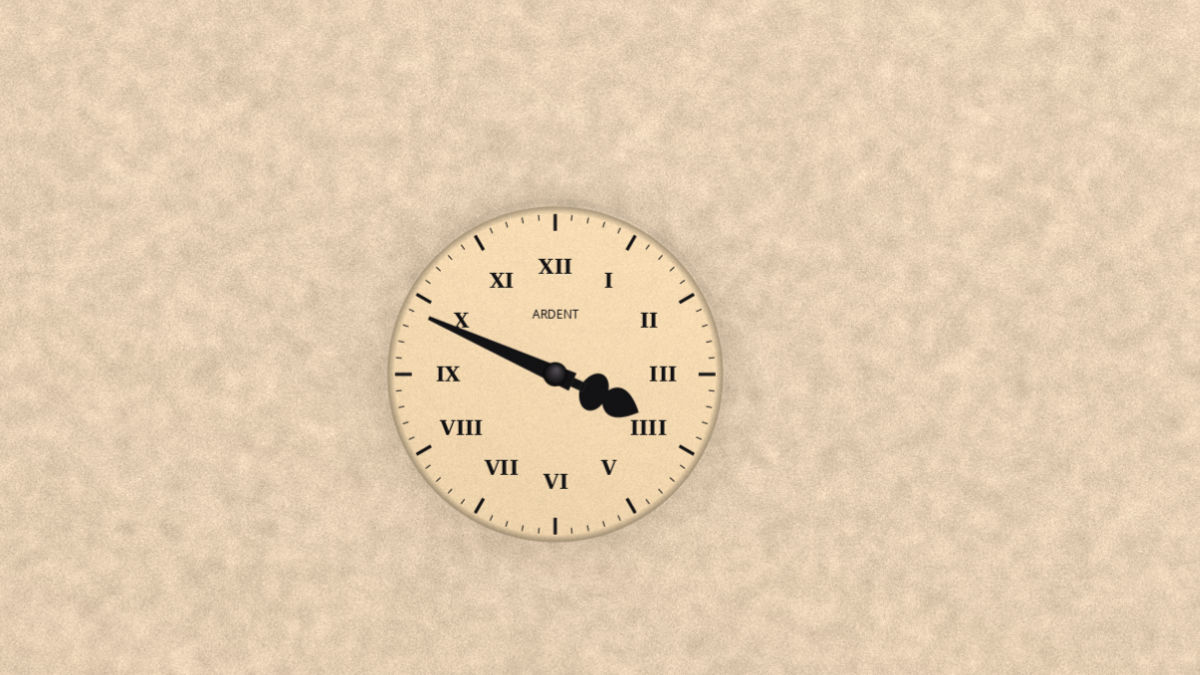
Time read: **3:49**
